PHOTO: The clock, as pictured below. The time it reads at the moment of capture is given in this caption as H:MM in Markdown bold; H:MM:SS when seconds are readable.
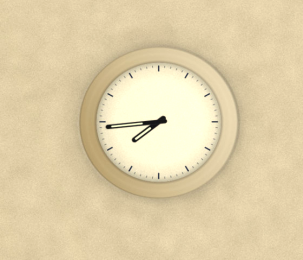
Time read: **7:44**
